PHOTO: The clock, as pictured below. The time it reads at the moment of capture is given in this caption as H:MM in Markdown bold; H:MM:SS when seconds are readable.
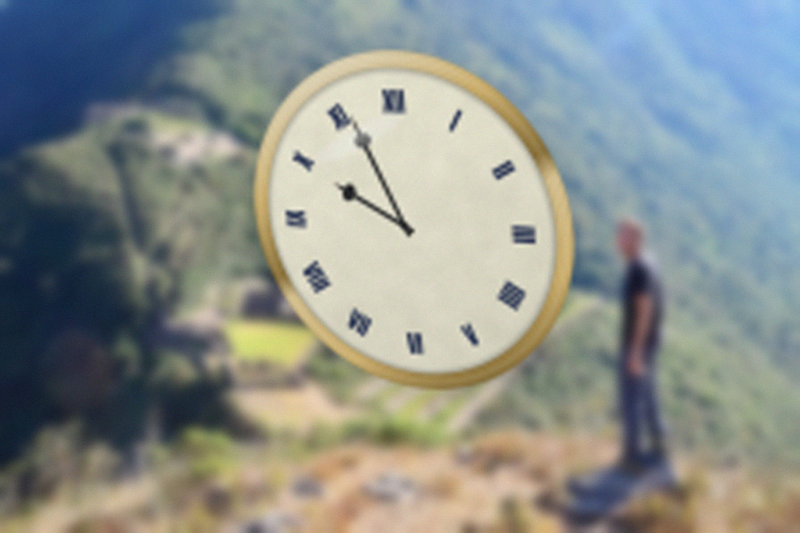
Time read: **9:56**
